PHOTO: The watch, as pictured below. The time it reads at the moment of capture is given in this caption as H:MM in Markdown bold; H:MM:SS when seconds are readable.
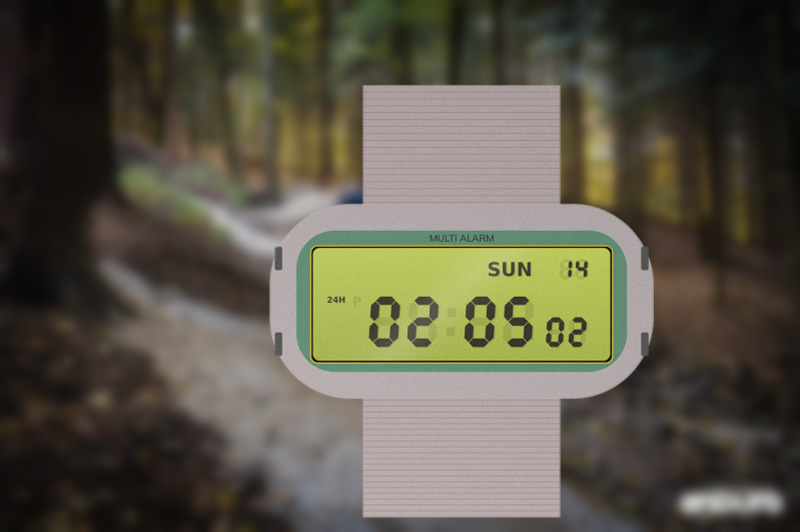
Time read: **2:05:02**
